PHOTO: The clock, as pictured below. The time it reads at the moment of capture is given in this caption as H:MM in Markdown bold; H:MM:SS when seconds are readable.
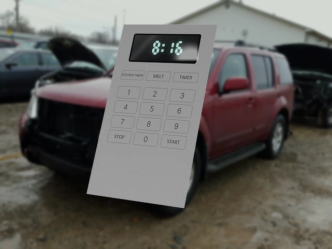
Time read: **8:16**
